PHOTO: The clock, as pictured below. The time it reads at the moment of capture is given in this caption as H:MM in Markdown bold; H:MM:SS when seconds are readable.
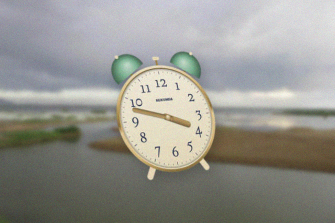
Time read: **3:48**
